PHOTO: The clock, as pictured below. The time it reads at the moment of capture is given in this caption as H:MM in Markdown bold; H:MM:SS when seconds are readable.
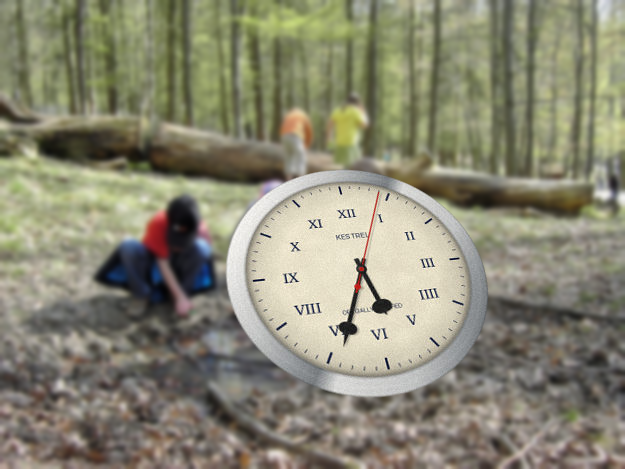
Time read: **5:34:04**
